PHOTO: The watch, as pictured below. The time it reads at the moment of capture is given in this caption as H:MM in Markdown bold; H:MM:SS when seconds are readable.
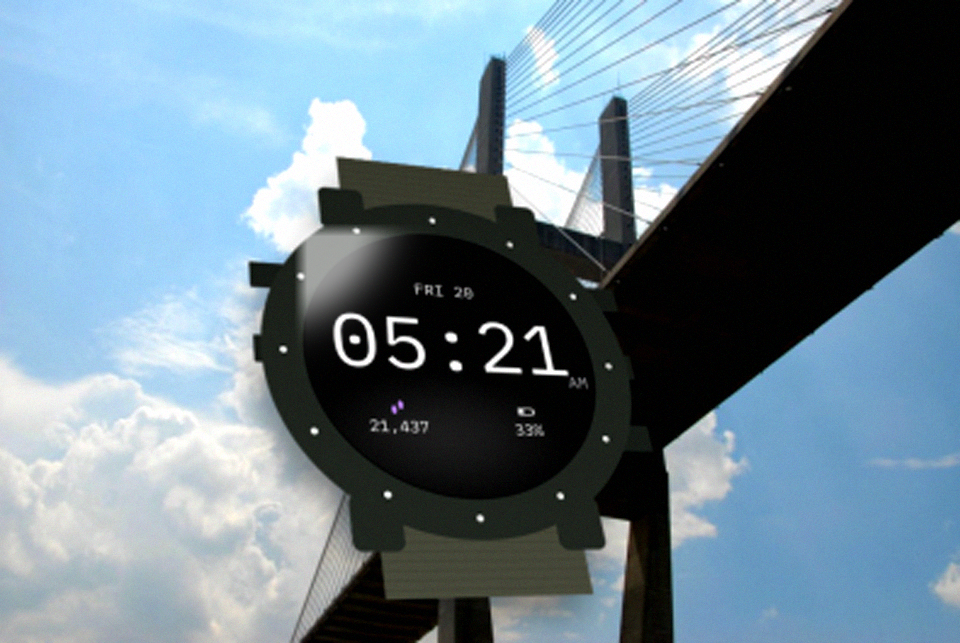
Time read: **5:21**
